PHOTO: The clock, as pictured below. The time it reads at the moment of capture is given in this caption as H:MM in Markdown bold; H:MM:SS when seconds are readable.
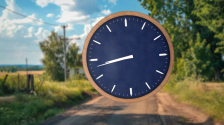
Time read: **8:43**
